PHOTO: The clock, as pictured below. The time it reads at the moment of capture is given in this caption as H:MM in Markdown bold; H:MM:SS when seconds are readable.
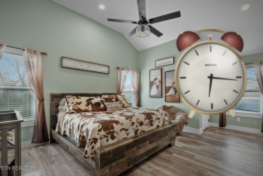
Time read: **6:16**
